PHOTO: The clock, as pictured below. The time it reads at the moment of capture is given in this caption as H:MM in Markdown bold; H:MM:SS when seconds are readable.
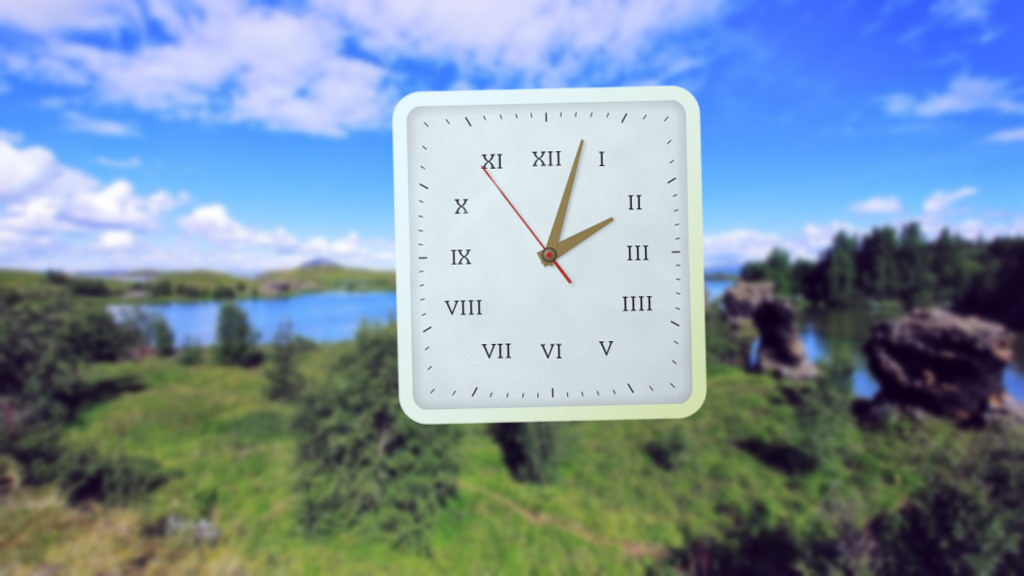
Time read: **2:02:54**
